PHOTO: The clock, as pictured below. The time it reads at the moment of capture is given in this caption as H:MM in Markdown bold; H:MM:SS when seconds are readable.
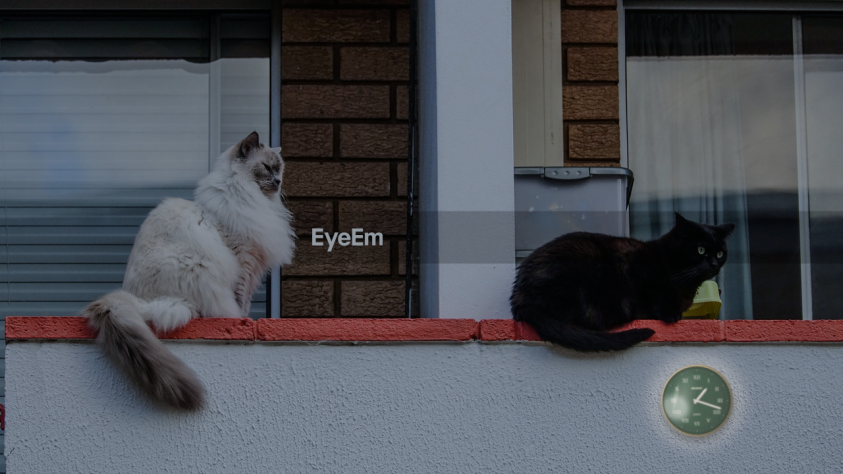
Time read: **1:18**
